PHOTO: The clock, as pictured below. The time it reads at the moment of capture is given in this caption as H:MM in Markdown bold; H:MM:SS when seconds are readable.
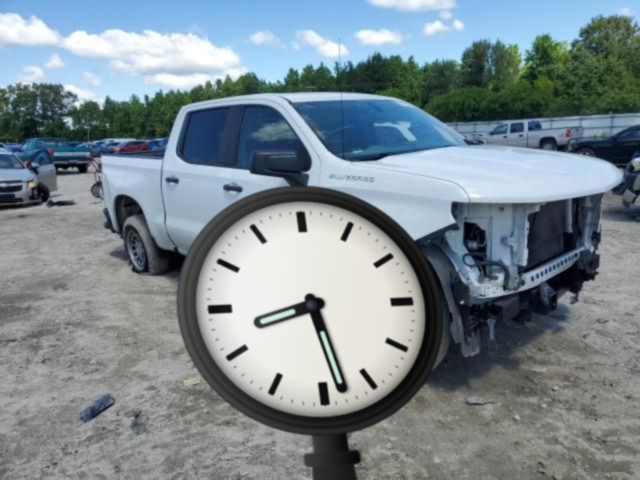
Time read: **8:28**
